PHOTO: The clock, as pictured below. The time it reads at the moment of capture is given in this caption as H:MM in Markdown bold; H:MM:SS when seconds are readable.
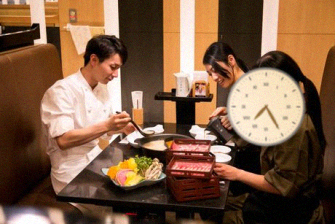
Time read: **7:25**
